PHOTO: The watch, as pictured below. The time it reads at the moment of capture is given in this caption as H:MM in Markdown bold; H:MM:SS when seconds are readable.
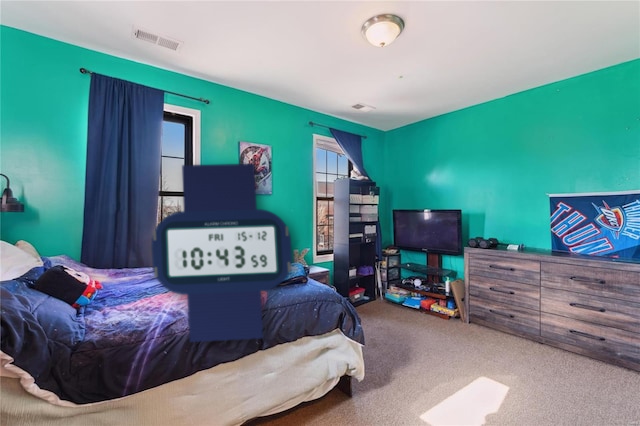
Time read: **10:43:59**
